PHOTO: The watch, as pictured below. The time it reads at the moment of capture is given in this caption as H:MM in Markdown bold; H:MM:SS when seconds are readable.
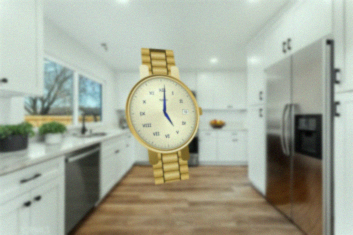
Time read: **5:01**
